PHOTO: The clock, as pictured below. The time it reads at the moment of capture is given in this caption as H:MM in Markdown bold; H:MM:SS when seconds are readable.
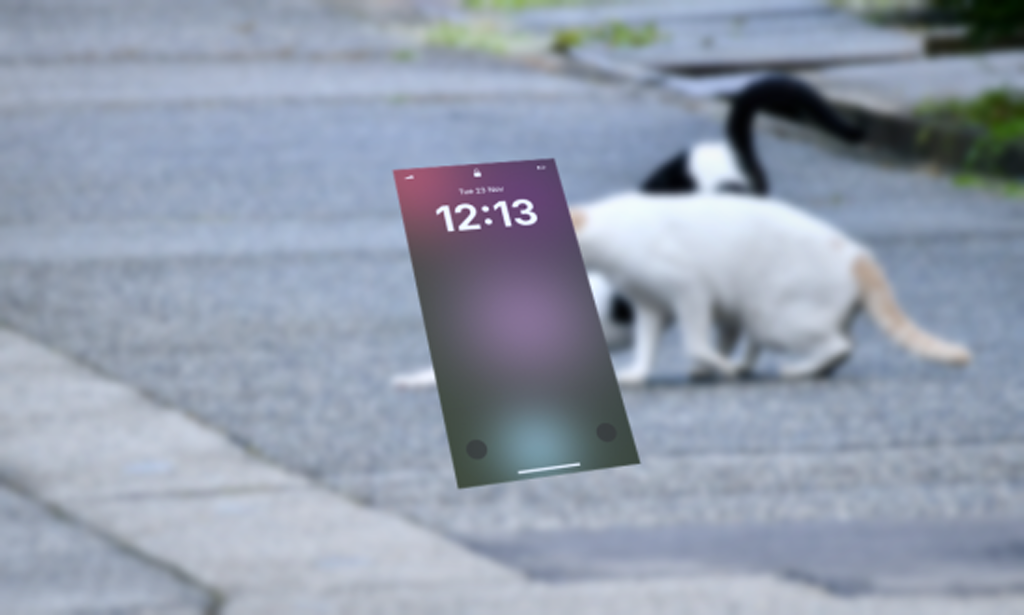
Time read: **12:13**
